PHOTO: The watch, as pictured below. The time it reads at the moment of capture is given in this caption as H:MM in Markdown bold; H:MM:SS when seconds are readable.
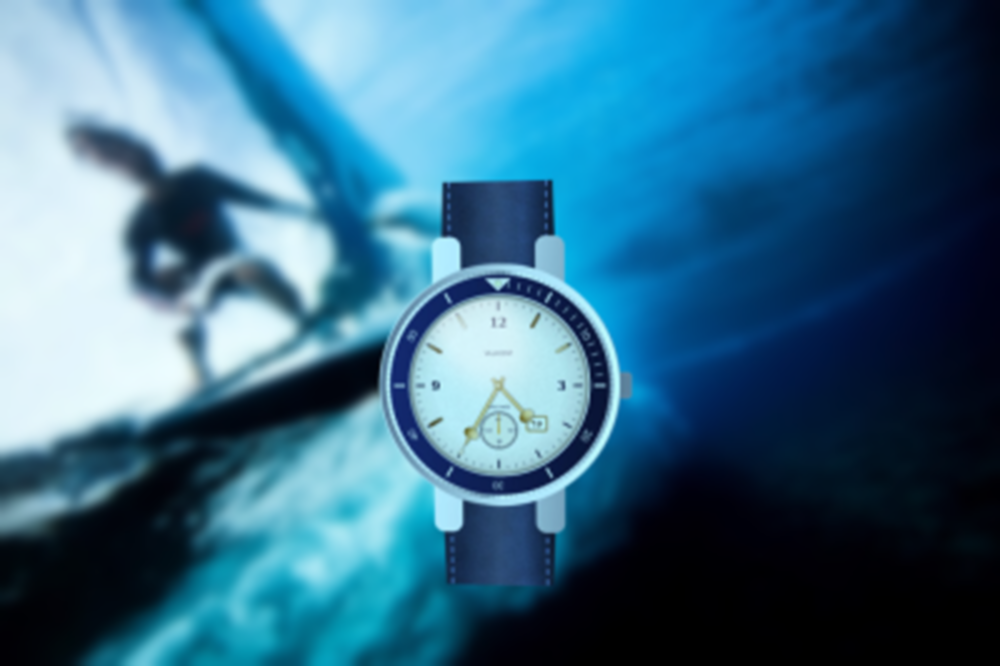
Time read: **4:35**
